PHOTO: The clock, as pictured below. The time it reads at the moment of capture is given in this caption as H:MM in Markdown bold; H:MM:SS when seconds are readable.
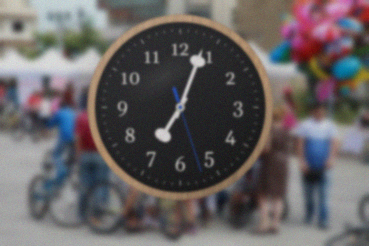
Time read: **7:03:27**
